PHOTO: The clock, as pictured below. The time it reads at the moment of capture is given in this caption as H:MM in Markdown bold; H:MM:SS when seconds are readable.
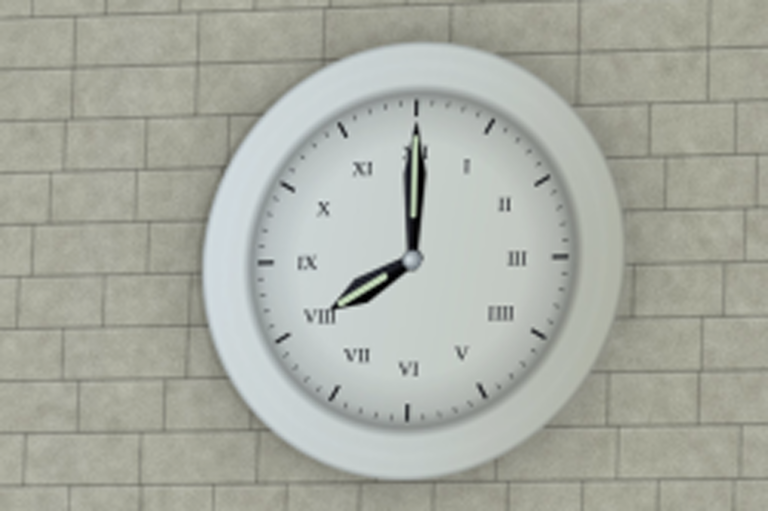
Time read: **8:00**
